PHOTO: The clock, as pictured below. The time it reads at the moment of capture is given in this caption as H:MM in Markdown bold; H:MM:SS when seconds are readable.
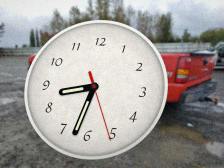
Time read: **8:32:26**
